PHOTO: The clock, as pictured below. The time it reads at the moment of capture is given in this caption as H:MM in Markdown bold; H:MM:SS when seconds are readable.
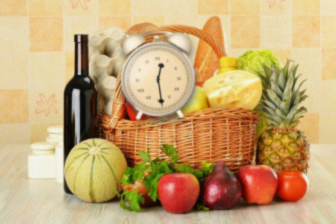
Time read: **12:29**
